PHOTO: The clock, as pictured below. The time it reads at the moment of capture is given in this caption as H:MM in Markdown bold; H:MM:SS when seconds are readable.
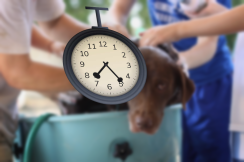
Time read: **7:24**
